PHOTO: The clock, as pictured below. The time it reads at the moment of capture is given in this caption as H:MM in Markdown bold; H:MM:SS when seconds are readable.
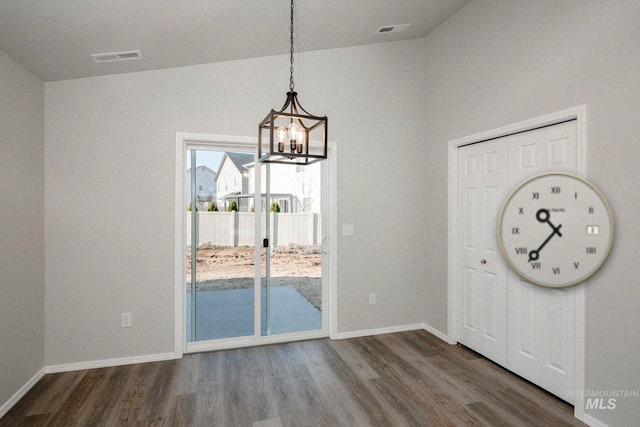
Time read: **10:37**
